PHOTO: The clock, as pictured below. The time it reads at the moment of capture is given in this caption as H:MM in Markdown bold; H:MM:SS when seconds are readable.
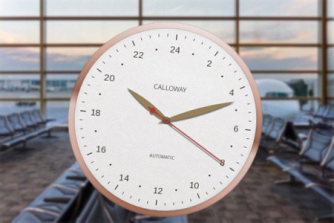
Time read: **20:11:20**
